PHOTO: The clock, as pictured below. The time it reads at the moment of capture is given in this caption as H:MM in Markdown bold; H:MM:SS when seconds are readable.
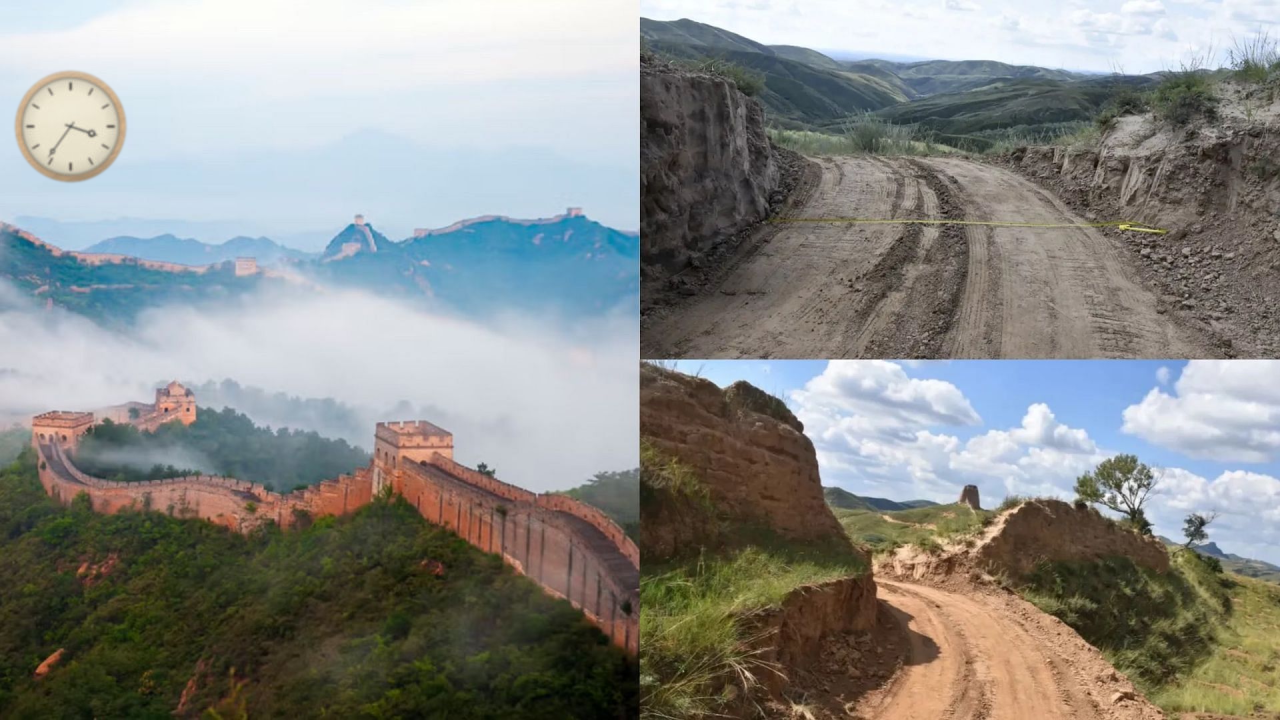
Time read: **3:36**
